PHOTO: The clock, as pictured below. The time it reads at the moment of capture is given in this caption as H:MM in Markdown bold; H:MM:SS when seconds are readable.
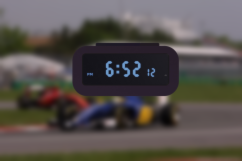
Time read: **6:52:12**
